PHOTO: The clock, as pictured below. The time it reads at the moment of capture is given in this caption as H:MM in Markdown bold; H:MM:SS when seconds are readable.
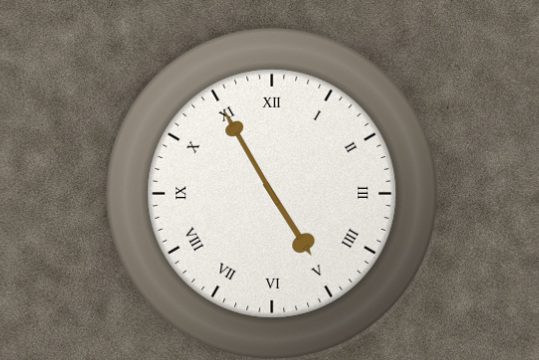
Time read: **4:55**
